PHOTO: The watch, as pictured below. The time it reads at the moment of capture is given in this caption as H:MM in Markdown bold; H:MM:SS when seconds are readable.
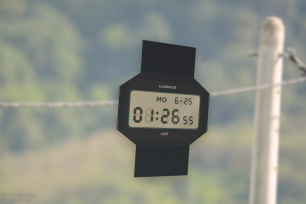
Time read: **1:26:55**
